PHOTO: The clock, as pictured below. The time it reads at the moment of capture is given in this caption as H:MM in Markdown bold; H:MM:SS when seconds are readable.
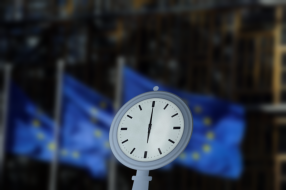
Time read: **6:00**
